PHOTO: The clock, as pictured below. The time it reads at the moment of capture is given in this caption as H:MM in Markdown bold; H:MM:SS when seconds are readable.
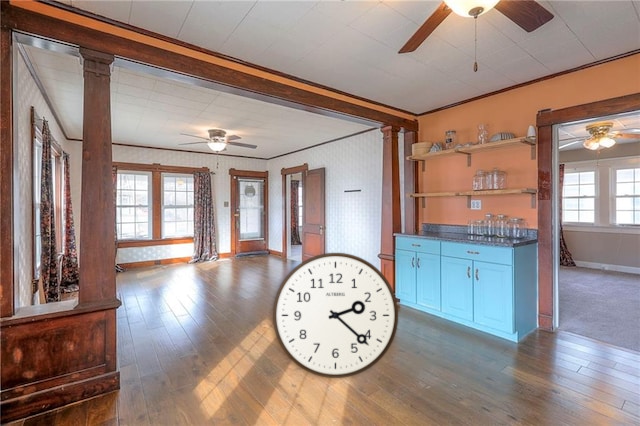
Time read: **2:22**
